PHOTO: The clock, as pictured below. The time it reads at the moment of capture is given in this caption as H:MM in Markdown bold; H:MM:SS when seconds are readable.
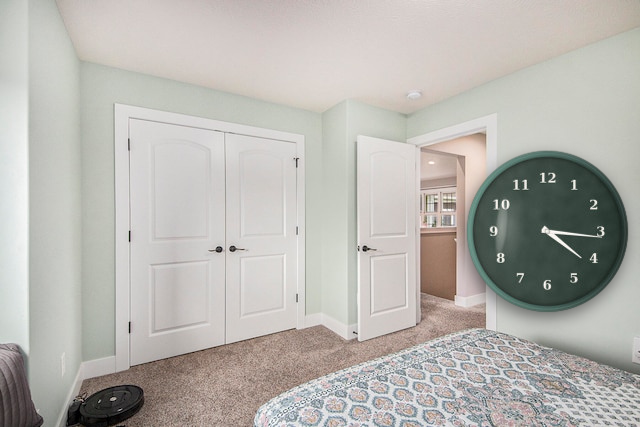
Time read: **4:16**
